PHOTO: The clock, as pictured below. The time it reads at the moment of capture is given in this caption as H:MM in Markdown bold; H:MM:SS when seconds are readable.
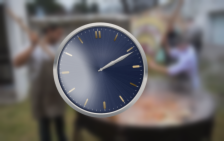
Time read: **2:11**
